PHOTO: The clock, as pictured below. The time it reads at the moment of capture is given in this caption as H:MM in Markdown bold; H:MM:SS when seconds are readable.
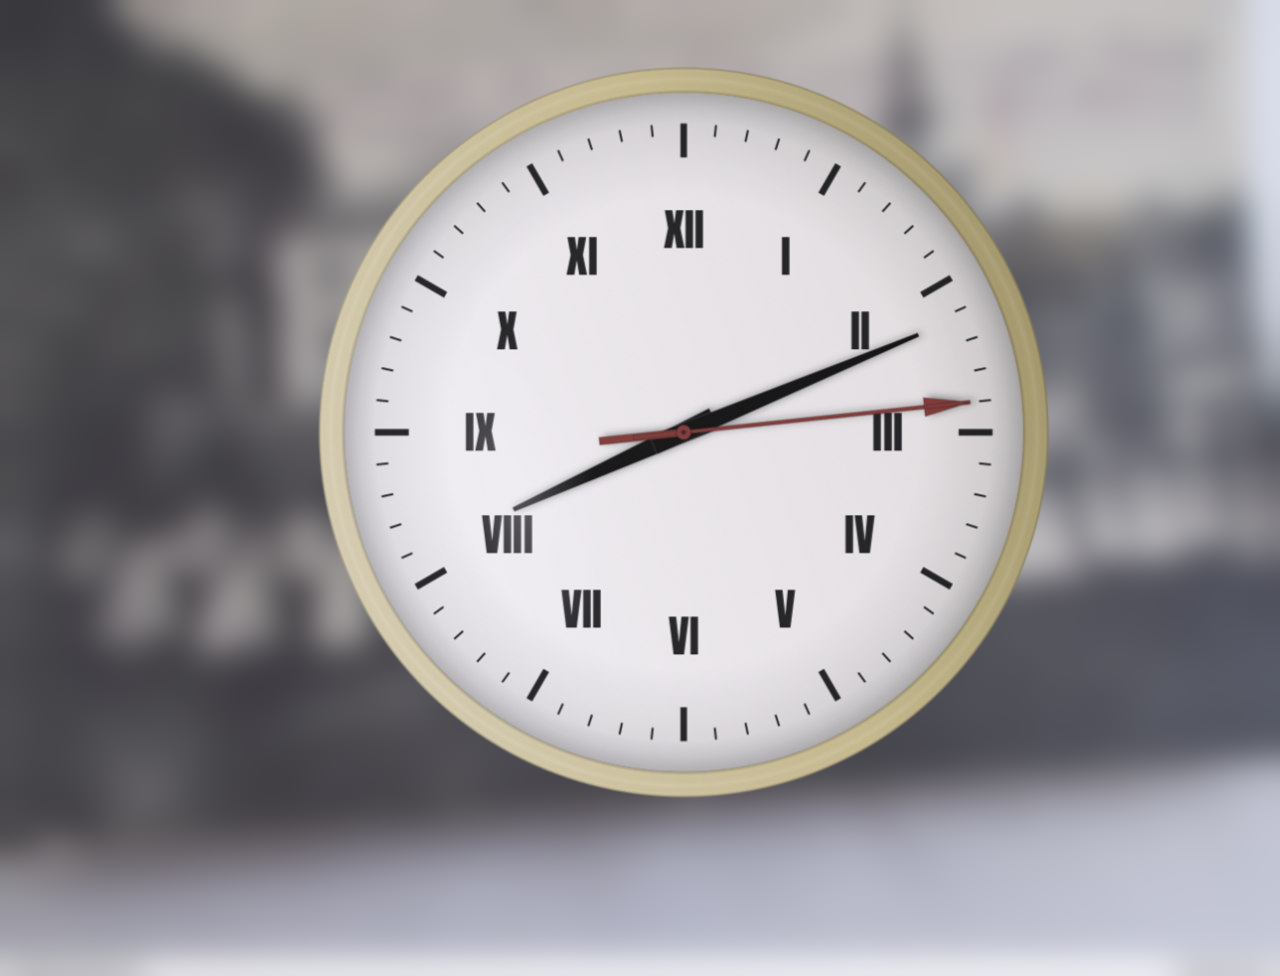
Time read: **8:11:14**
